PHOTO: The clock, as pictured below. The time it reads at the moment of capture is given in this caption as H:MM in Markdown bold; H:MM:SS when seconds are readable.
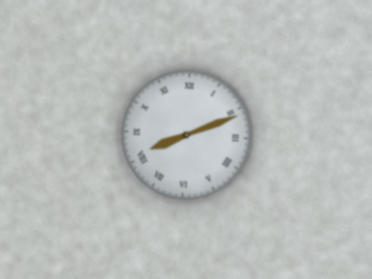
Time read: **8:11**
